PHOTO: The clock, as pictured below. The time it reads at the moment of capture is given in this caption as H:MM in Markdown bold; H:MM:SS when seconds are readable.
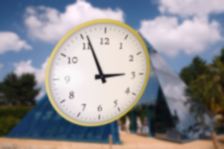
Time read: **2:56**
